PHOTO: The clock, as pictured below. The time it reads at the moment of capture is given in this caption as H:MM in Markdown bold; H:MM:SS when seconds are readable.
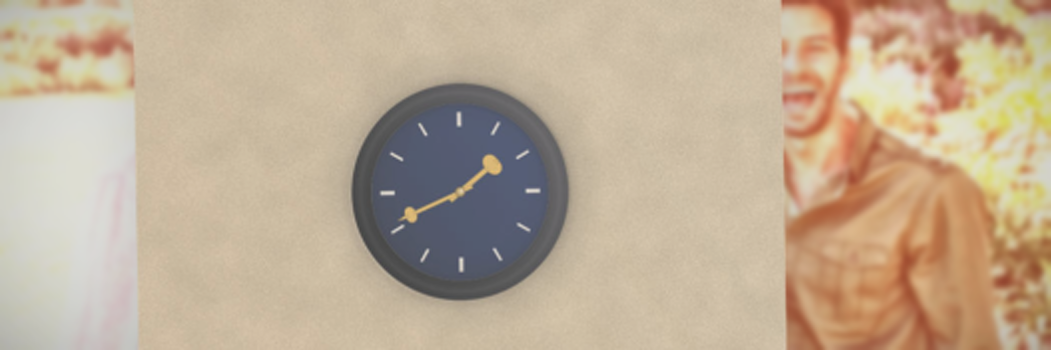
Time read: **1:41**
